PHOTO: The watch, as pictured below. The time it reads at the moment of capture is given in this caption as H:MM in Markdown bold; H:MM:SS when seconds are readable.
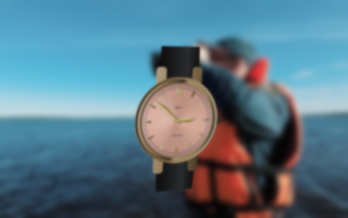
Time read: **2:52**
